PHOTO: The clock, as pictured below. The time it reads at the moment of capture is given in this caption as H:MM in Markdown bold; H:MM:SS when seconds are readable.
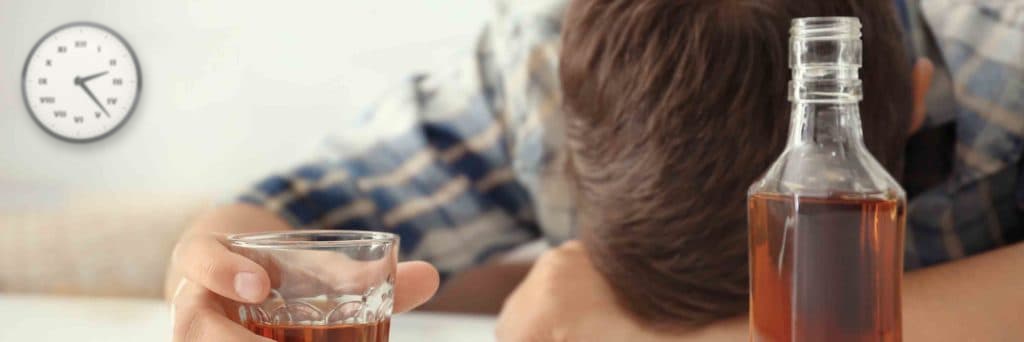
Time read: **2:23**
